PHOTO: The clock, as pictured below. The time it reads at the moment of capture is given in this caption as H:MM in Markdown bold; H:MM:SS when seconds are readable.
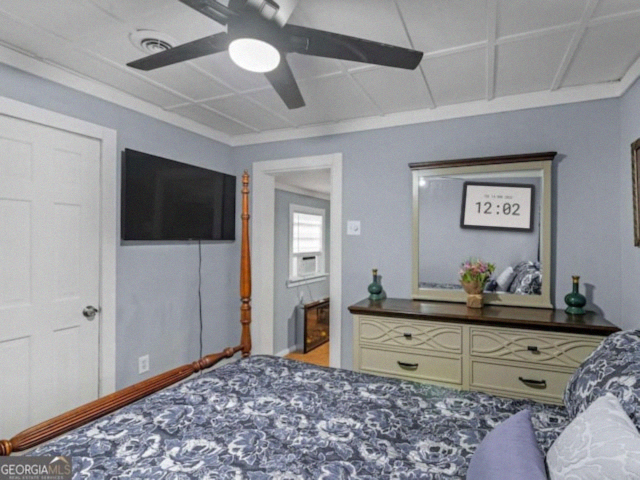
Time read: **12:02**
